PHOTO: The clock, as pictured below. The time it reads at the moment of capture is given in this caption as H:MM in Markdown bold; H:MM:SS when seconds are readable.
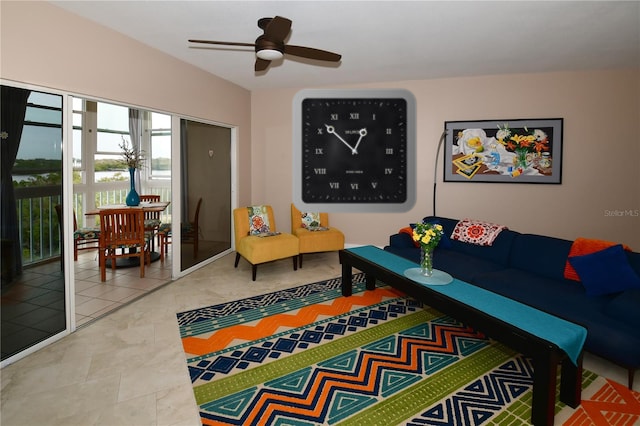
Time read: **12:52**
